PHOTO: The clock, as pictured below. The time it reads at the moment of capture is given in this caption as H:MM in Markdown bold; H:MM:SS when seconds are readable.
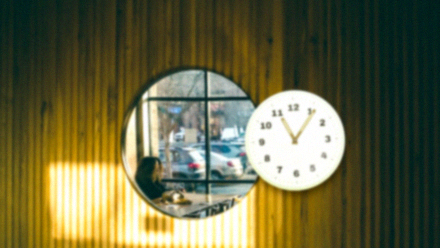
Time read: **11:06**
